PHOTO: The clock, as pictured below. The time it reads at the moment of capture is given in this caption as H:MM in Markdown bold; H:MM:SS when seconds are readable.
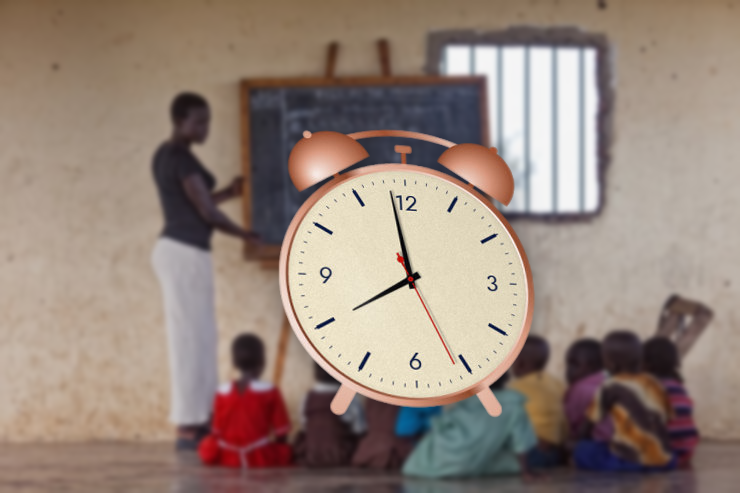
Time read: **7:58:26**
